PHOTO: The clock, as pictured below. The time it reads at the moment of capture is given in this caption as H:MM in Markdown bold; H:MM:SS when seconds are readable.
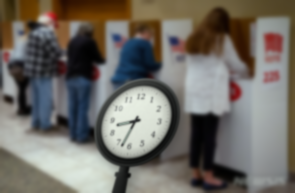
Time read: **8:33**
